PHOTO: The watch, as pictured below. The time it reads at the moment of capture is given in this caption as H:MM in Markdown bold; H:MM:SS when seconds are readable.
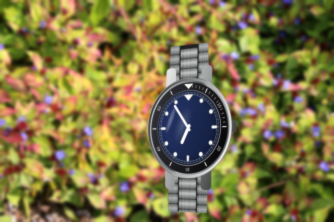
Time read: **6:54**
